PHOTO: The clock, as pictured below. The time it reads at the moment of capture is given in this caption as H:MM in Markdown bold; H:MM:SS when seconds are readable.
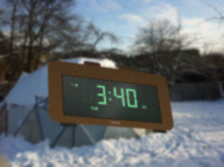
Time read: **3:40**
